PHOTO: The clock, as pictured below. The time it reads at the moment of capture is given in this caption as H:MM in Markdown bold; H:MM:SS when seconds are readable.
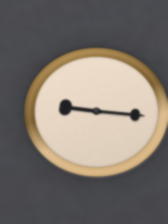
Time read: **9:16**
